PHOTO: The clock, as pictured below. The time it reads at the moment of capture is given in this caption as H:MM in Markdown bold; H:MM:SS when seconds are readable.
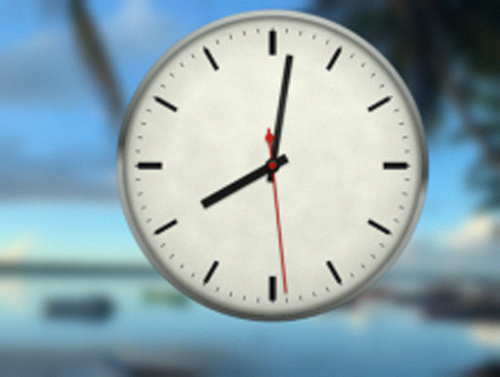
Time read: **8:01:29**
